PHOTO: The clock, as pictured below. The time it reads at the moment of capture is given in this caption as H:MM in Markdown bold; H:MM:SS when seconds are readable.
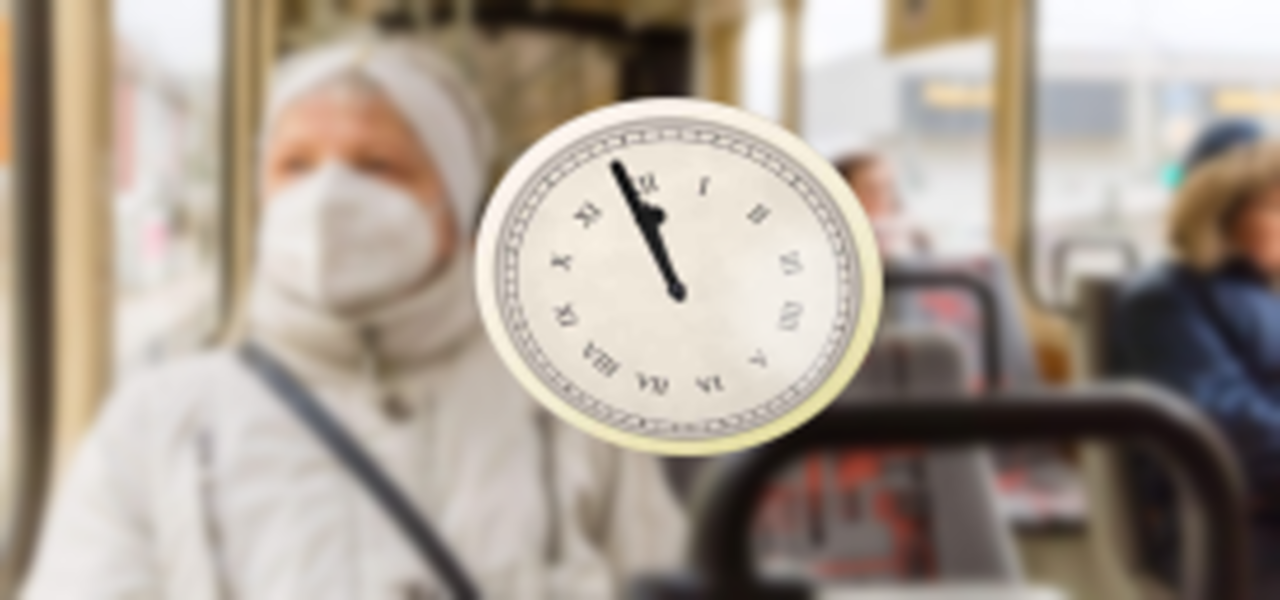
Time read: **11:59**
